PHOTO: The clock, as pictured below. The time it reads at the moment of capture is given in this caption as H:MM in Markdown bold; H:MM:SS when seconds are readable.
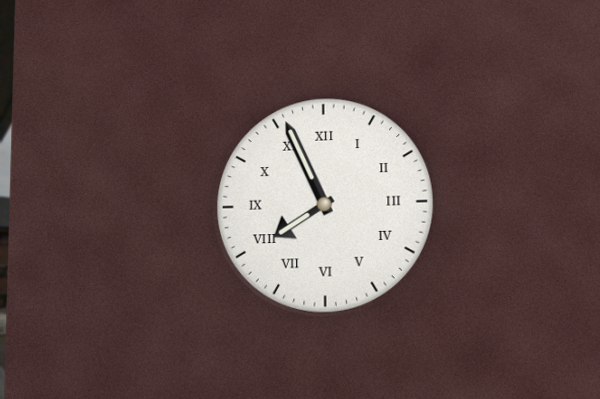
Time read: **7:56**
